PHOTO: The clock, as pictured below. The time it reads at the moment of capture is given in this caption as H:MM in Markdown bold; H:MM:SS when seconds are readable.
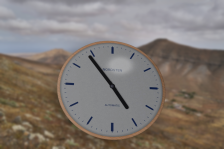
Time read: **4:54**
